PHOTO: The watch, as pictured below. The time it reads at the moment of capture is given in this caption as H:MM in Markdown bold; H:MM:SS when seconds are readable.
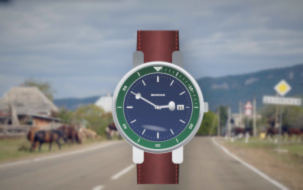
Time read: **2:50**
